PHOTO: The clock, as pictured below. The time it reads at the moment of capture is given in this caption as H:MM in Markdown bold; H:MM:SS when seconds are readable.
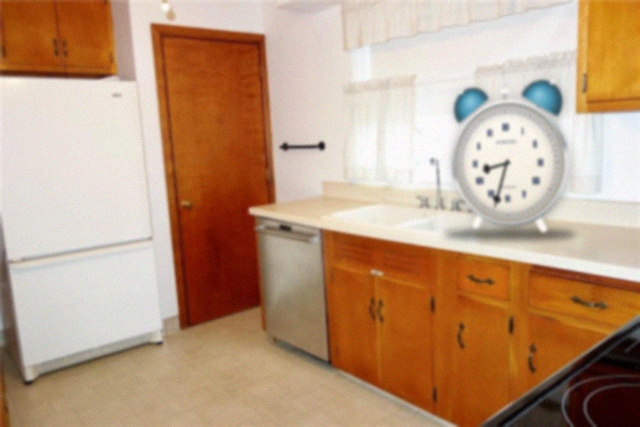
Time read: **8:33**
